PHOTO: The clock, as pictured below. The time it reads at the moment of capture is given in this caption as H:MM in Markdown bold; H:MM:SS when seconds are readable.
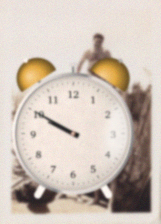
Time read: **9:50**
